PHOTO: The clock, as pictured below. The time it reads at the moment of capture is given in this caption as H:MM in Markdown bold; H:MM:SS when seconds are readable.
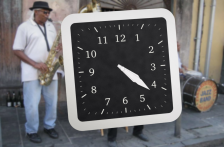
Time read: **4:22**
